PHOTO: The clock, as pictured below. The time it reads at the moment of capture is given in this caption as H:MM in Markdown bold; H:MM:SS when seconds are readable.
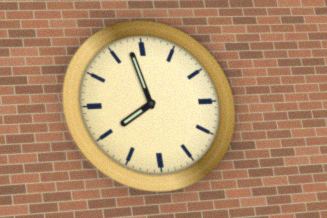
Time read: **7:58**
